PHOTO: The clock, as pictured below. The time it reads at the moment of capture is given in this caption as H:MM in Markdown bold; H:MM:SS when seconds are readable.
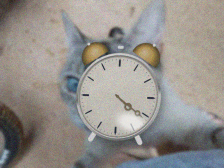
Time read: **4:21**
